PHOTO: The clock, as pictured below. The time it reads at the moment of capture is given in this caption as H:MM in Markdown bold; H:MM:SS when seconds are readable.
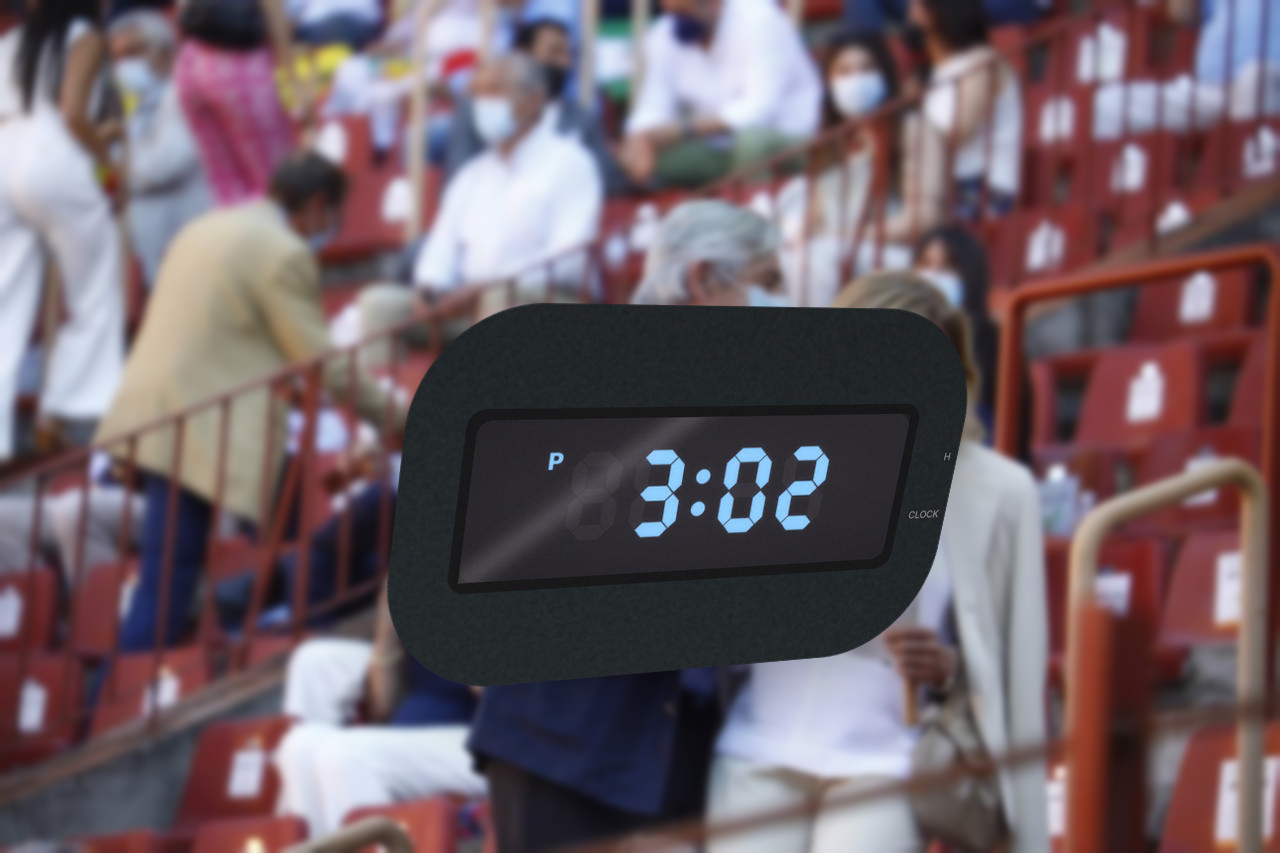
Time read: **3:02**
